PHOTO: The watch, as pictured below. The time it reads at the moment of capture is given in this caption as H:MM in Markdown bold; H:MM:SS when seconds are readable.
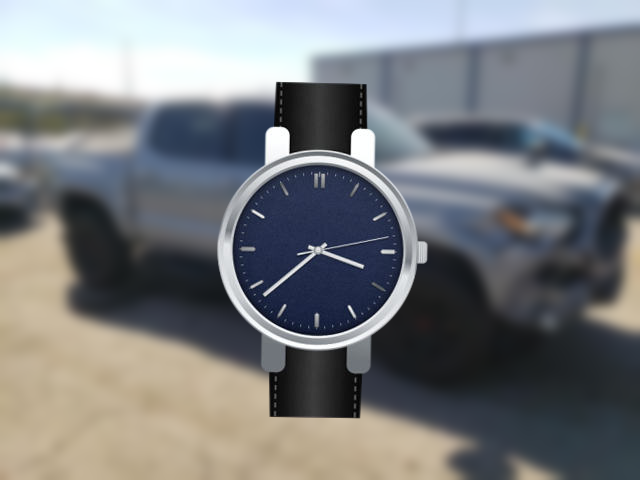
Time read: **3:38:13**
